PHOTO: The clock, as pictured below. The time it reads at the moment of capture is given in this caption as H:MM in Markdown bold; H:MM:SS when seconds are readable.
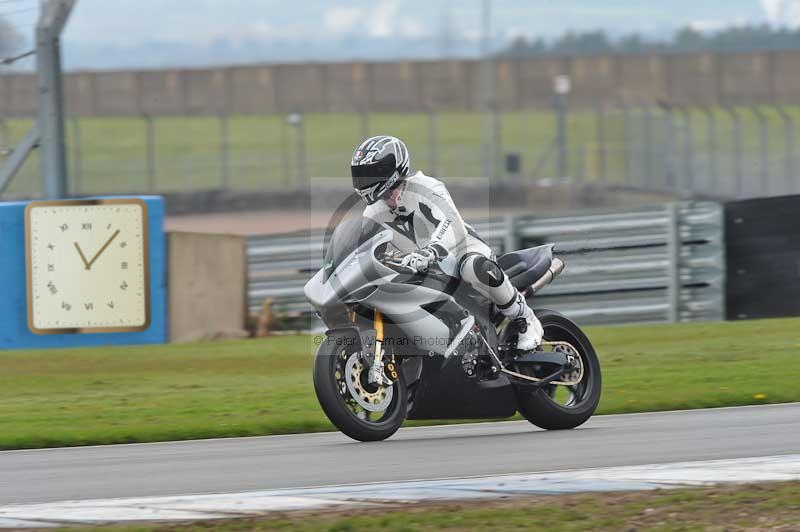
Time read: **11:07**
